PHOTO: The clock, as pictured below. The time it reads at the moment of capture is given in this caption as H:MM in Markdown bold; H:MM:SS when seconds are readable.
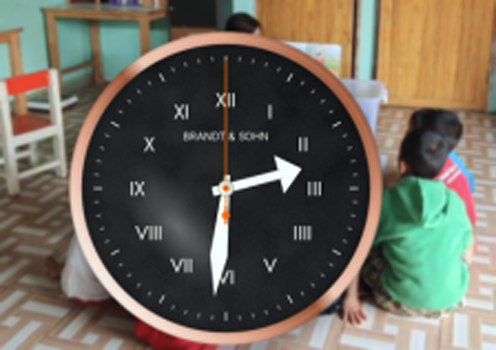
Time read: **2:31:00**
